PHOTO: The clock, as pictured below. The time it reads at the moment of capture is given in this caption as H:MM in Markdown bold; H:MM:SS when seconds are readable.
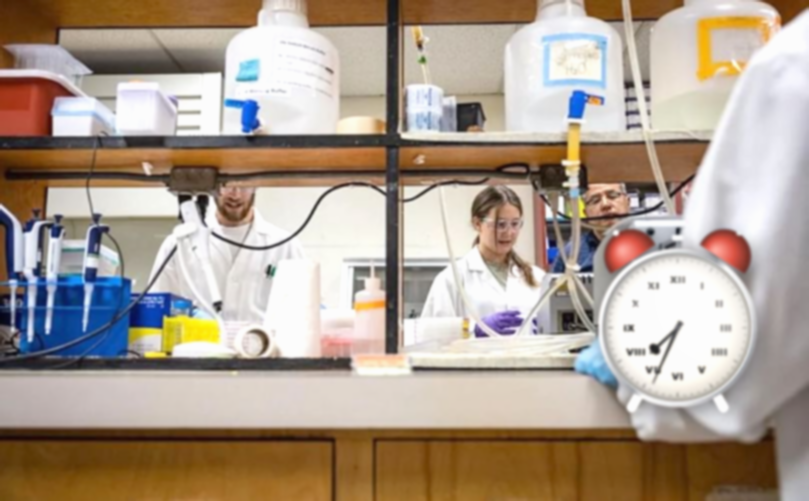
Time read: **7:34**
